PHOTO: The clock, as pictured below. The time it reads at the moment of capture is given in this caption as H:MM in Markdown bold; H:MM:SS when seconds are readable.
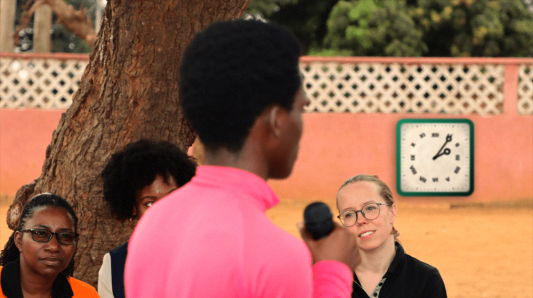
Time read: **2:06**
